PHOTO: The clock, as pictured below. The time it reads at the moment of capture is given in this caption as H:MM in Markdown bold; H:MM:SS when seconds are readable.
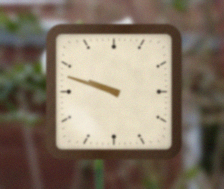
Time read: **9:48**
